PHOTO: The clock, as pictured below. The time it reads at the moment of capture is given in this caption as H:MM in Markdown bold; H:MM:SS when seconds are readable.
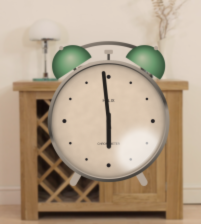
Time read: **5:59**
